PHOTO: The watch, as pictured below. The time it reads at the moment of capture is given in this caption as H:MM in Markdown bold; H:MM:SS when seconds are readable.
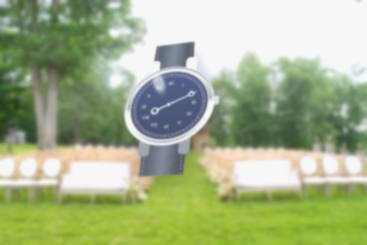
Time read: **8:11**
